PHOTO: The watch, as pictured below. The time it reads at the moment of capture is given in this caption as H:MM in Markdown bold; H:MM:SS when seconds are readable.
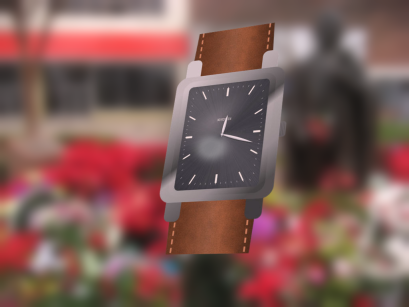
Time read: **12:18**
